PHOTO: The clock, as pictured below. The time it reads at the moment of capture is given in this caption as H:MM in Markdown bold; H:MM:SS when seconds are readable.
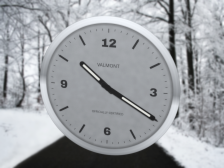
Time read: **10:20**
